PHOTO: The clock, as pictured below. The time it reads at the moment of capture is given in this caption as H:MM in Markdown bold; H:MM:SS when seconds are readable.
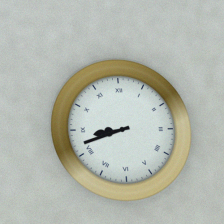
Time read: **8:42**
